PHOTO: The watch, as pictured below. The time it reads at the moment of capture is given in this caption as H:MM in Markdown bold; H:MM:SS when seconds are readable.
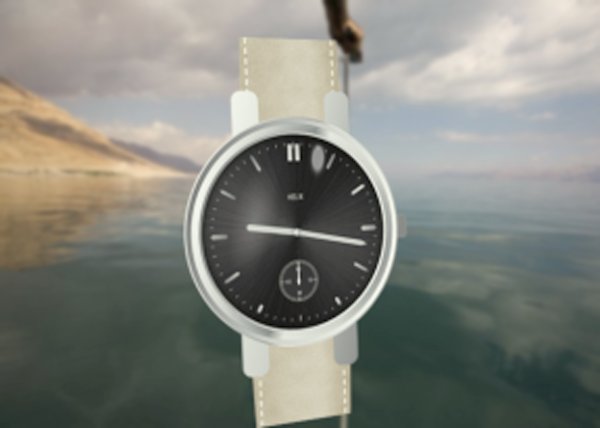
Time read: **9:17**
